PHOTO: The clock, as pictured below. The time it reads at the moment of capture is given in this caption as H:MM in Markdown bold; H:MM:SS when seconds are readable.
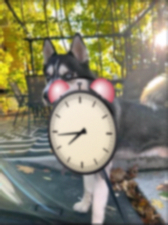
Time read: **7:44**
